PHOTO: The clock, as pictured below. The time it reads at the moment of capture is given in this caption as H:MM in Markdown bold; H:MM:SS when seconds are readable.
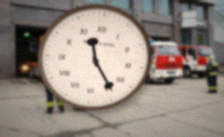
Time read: **11:24**
